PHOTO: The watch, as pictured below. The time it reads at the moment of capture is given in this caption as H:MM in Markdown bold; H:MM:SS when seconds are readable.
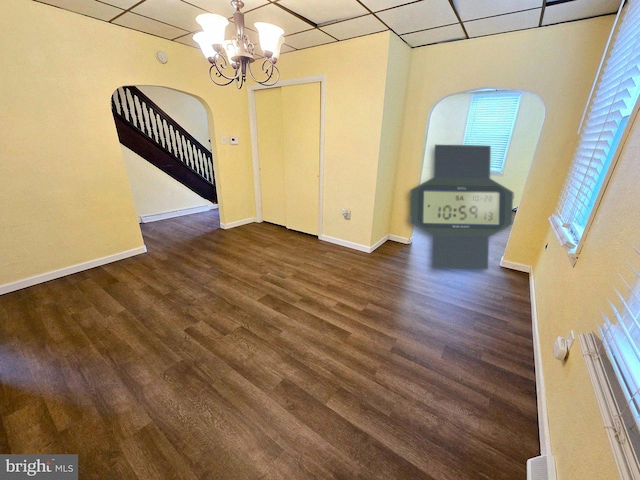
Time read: **10:59:13**
